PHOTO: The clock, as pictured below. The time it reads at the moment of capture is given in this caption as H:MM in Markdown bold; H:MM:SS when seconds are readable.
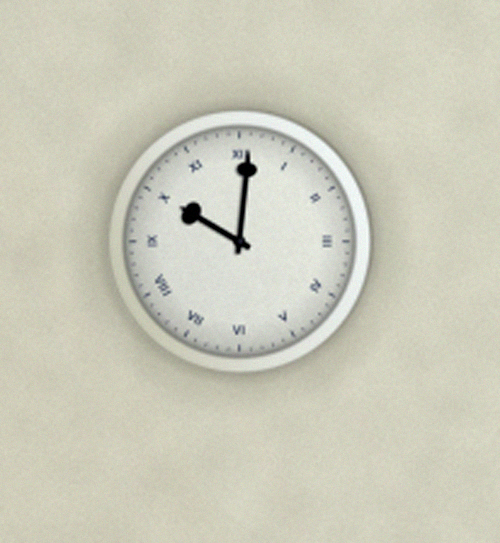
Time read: **10:01**
